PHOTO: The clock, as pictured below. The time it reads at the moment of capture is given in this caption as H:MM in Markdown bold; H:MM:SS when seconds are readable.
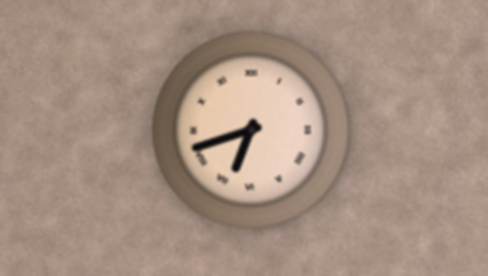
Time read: **6:42**
